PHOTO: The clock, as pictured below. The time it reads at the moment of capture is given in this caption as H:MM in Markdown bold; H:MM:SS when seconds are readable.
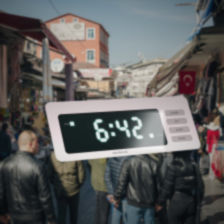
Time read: **6:42**
